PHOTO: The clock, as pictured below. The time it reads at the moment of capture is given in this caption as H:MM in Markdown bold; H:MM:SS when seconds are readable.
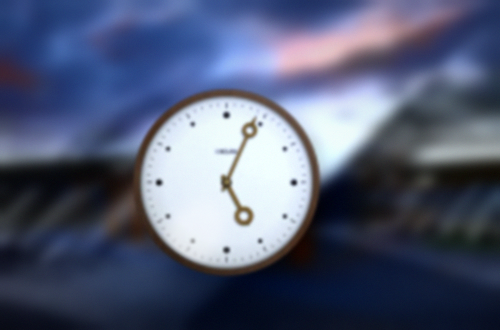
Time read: **5:04**
